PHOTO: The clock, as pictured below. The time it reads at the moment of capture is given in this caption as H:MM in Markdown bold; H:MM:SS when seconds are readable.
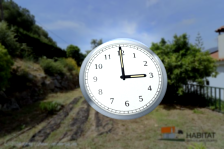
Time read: **3:00**
